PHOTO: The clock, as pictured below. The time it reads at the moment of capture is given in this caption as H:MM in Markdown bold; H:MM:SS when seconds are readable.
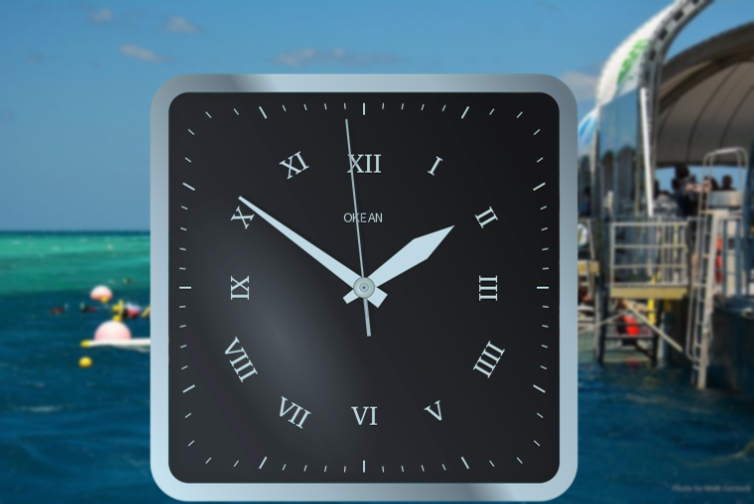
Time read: **1:50:59**
